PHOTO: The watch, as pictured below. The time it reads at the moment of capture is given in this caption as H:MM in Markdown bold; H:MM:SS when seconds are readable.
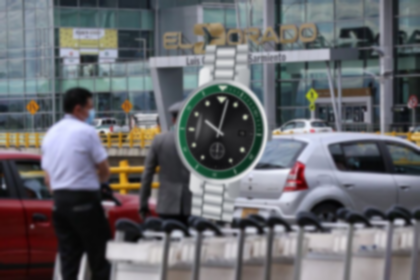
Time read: **10:02**
